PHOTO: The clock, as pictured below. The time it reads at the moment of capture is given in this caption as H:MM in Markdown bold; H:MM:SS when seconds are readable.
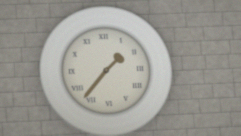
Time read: **1:37**
